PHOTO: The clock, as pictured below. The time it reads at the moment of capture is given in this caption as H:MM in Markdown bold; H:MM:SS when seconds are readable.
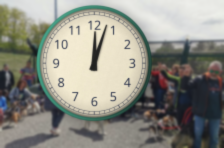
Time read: **12:03**
